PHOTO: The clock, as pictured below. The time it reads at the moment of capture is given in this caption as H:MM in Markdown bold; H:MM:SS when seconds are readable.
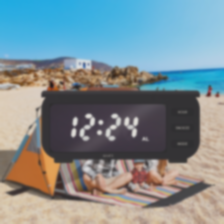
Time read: **12:24**
